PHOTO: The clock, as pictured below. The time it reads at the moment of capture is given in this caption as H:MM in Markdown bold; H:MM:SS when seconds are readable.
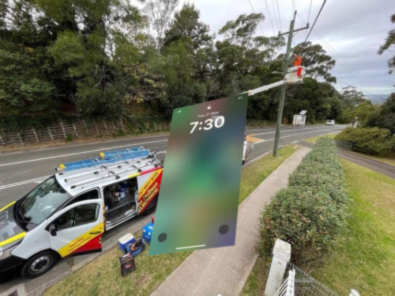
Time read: **7:30**
